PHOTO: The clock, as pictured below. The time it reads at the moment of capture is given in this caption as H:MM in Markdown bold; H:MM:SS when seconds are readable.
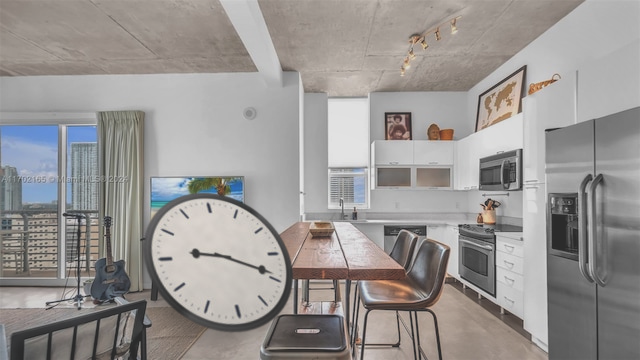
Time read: **9:19**
